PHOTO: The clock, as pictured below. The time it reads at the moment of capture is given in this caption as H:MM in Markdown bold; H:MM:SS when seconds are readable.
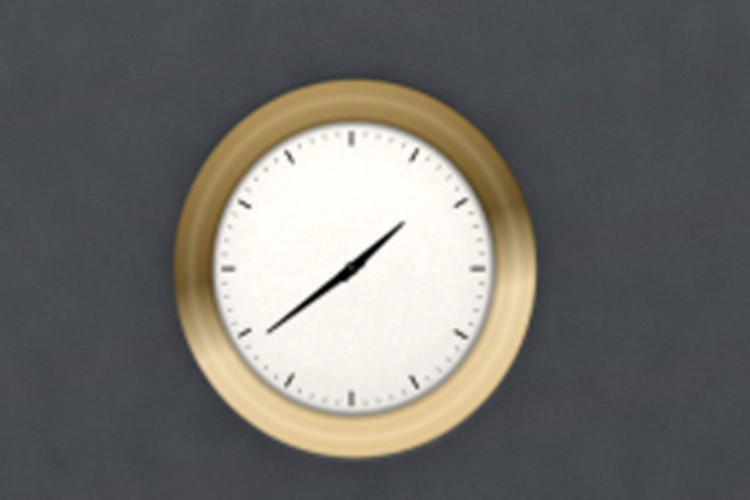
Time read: **1:39**
